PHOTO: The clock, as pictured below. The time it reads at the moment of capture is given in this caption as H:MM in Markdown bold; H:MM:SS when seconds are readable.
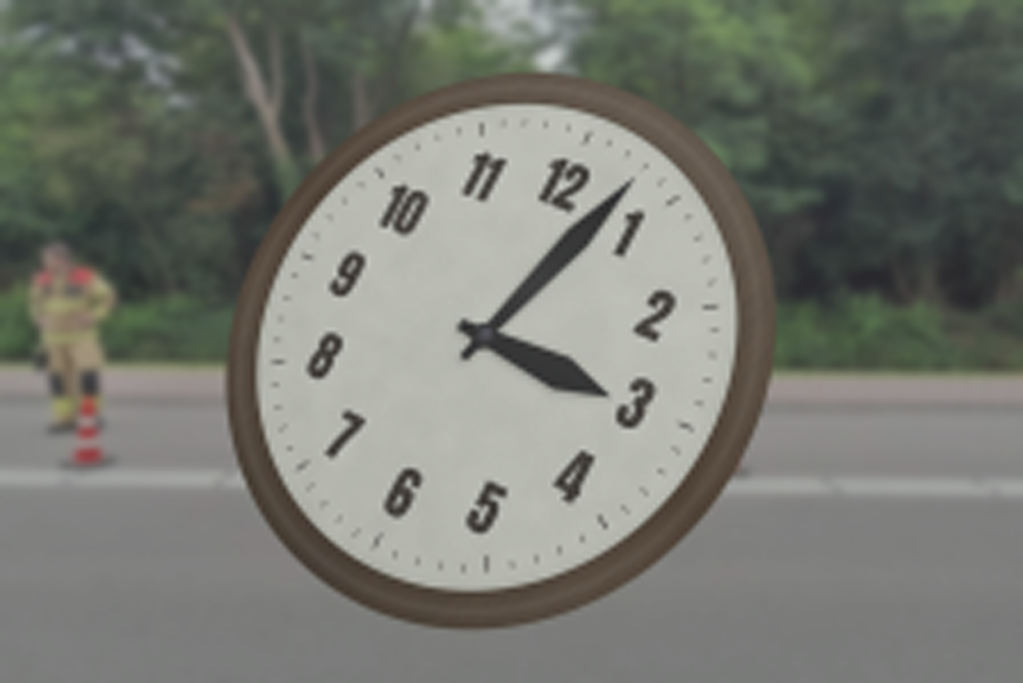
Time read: **3:03**
